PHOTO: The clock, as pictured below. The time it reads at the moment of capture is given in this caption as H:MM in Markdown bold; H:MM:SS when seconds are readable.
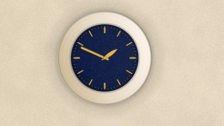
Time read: **1:49**
